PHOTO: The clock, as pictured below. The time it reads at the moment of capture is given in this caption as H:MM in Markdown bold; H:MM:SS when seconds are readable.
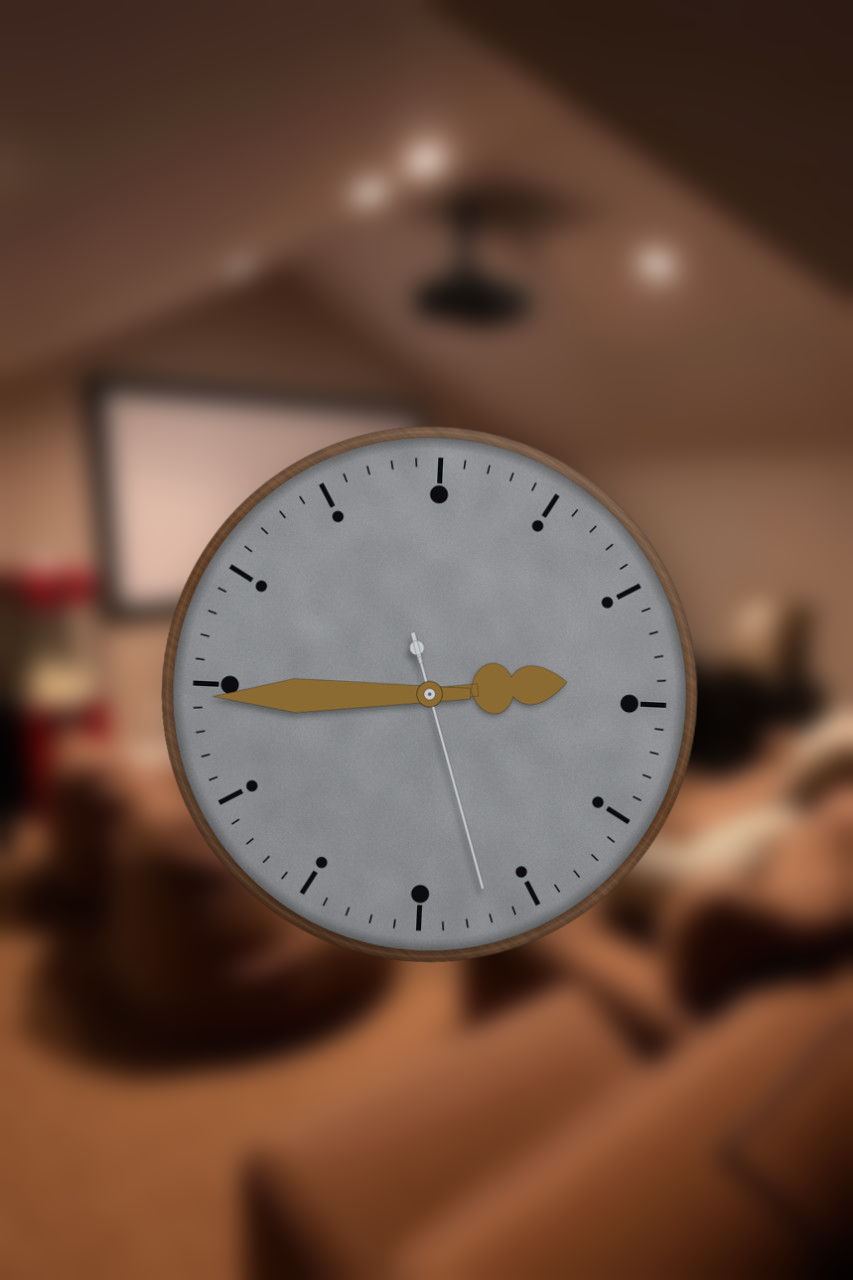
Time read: **2:44:27**
